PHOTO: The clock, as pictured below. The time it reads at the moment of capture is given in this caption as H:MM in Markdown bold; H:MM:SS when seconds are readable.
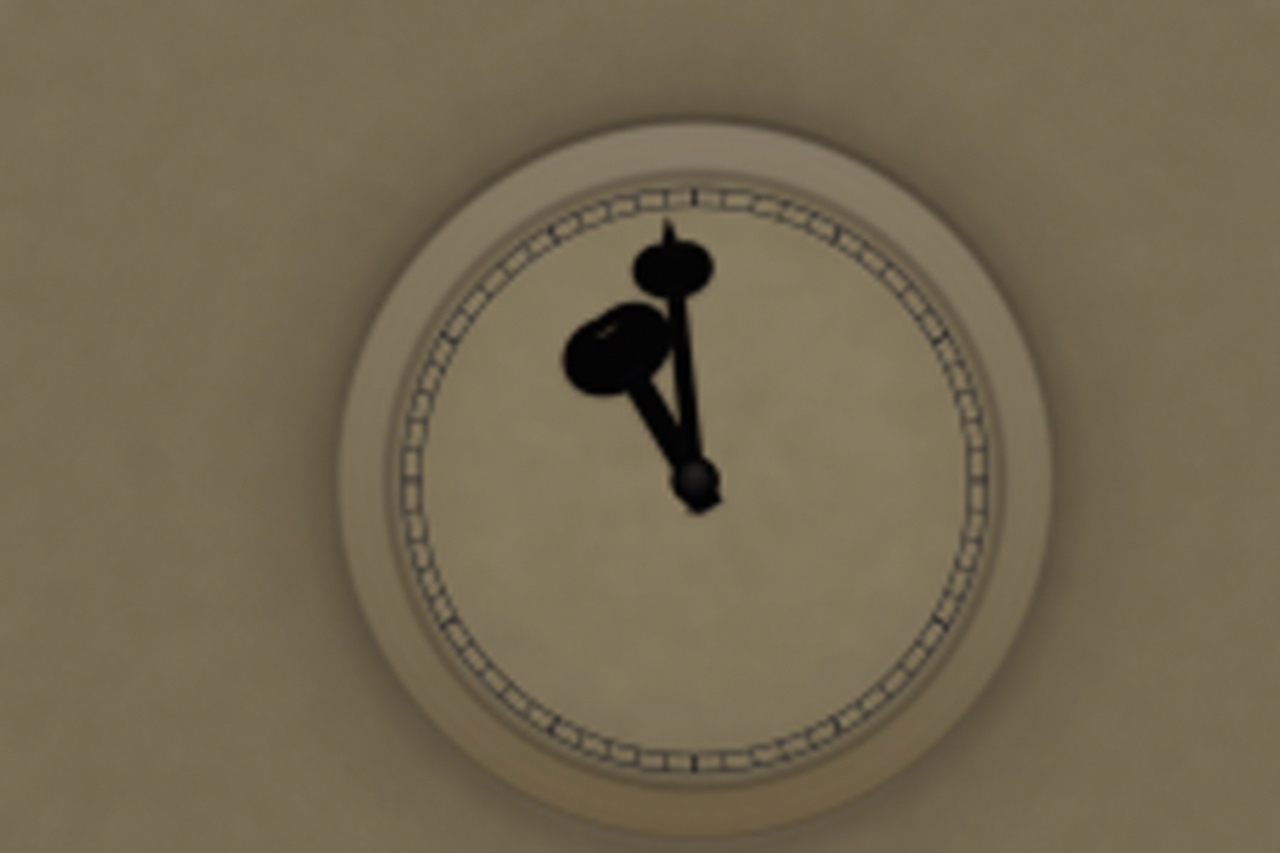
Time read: **10:59**
